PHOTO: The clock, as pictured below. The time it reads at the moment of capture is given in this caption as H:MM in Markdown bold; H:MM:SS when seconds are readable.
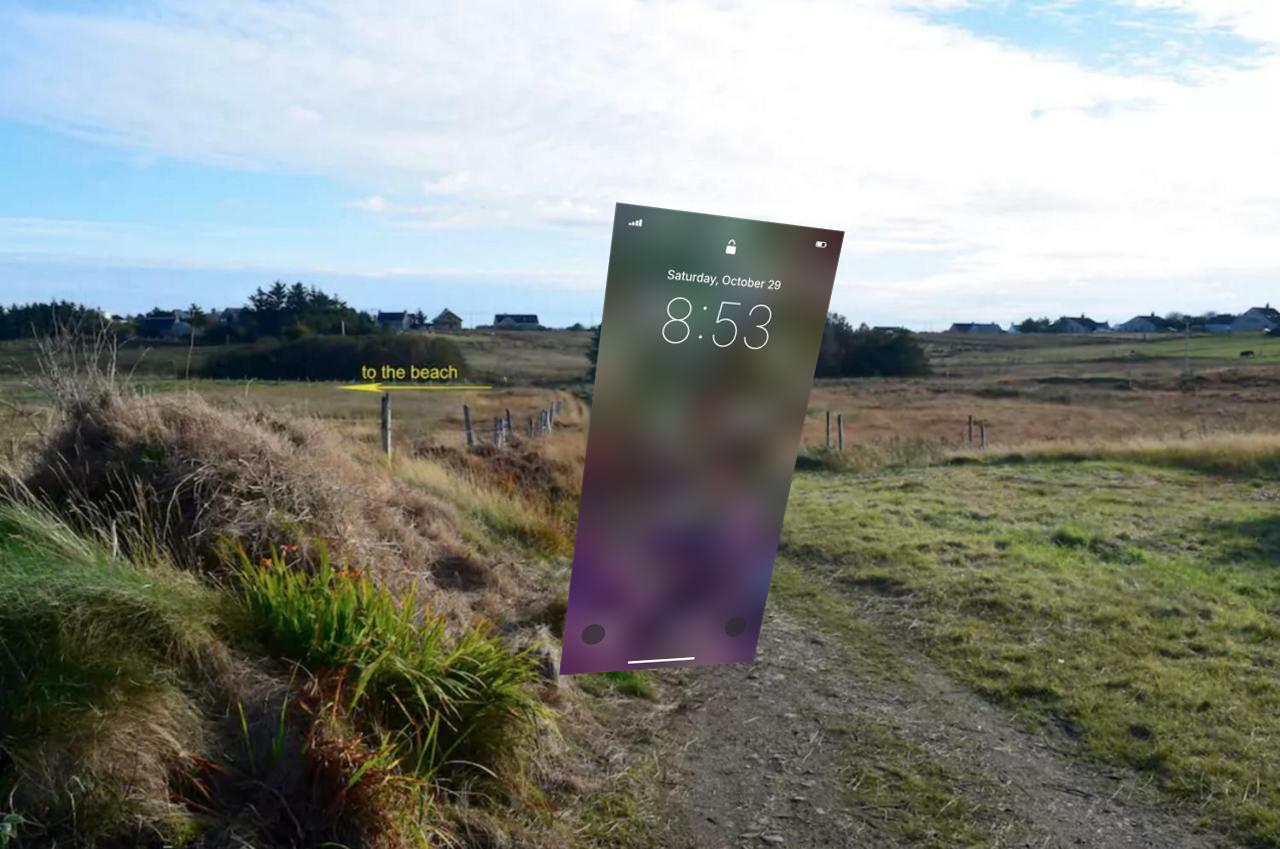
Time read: **8:53**
